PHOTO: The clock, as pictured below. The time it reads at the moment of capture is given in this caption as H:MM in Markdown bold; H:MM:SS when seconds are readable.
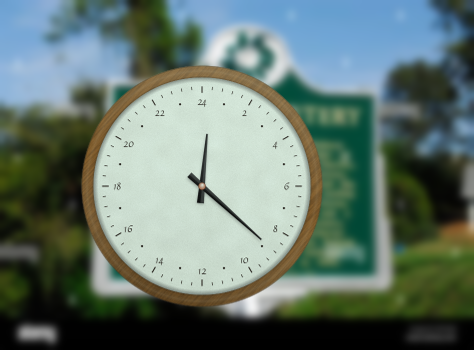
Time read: **0:22**
